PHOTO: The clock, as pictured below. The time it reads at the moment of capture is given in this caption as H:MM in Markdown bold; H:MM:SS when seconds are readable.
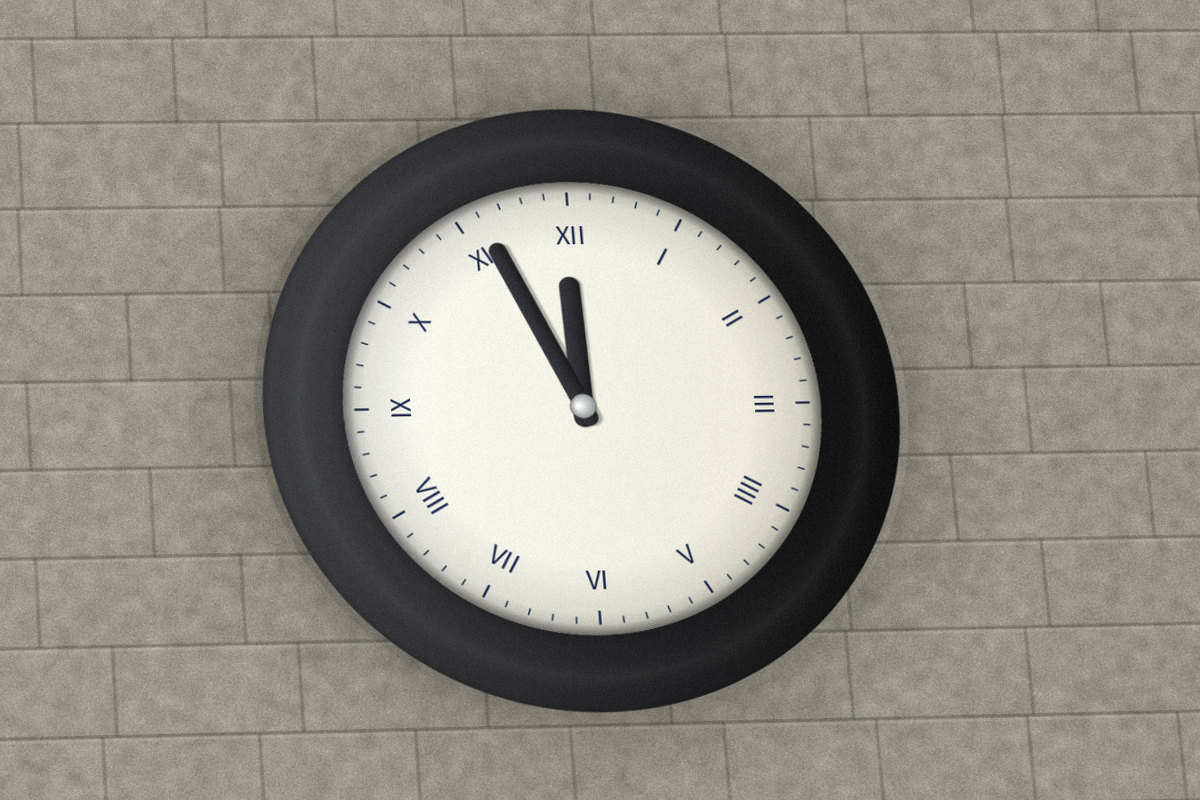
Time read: **11:56**
